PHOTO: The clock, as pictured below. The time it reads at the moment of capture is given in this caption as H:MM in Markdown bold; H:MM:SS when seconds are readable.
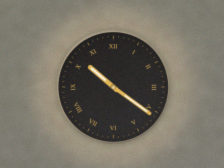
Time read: **10:21**
